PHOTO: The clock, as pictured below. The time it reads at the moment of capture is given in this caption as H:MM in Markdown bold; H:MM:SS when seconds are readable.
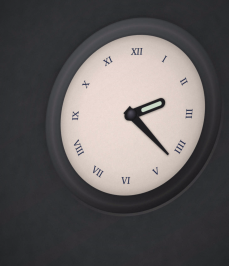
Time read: **2:22**
